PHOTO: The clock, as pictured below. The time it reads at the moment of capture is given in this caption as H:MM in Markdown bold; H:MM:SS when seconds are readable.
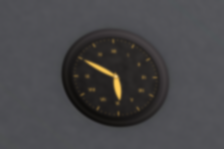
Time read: **5:50**
